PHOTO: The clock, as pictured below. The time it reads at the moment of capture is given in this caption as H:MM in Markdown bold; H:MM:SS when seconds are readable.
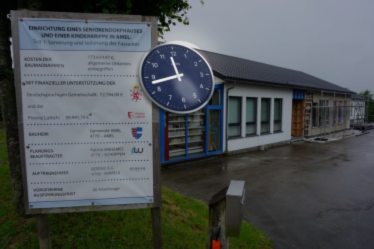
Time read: **11:43**
